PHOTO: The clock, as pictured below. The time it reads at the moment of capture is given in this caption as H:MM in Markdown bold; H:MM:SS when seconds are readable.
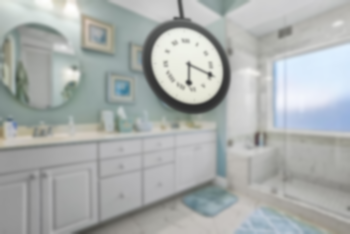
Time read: **6:19**
